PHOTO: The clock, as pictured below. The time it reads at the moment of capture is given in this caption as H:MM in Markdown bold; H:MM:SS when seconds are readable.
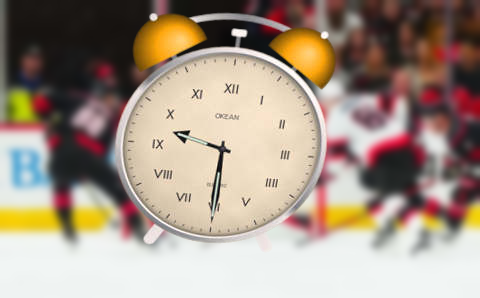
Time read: **9:30**
